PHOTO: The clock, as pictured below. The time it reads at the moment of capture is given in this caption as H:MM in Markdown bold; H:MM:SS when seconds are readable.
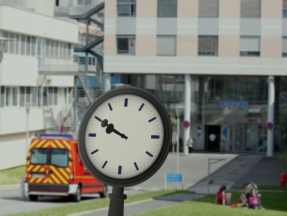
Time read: **9:50**
